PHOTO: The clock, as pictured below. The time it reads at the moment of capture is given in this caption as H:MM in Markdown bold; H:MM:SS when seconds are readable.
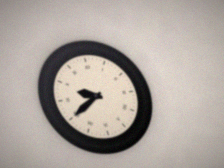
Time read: **9:40**
